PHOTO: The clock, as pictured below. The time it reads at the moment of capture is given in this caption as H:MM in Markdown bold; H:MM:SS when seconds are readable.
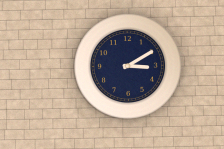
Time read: **3:10**
